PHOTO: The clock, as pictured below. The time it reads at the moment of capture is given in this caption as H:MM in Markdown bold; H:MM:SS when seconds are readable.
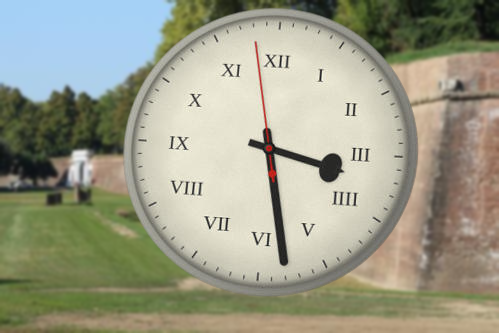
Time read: **3:27:58**
